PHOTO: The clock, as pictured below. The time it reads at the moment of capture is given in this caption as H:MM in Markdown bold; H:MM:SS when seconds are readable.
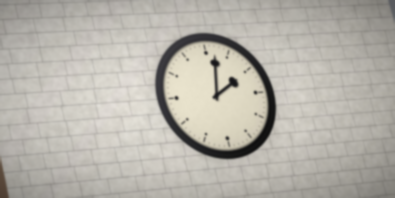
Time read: **2:02**
